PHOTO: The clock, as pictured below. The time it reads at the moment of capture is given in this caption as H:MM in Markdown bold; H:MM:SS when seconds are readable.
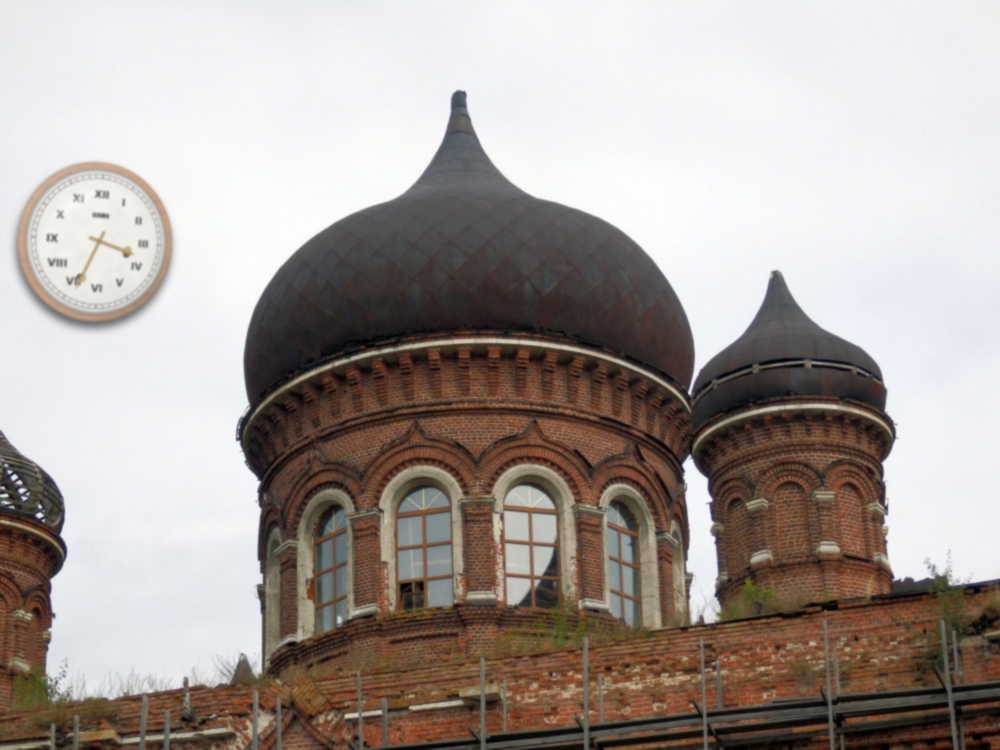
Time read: **3:34**
